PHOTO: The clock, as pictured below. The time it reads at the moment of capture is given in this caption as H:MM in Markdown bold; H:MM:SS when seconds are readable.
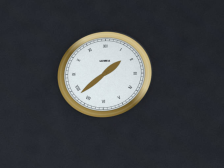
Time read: **1:38**
